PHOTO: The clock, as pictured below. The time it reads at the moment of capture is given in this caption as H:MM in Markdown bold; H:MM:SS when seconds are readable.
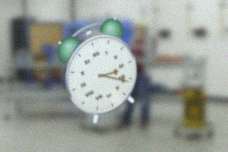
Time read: **3:21**
